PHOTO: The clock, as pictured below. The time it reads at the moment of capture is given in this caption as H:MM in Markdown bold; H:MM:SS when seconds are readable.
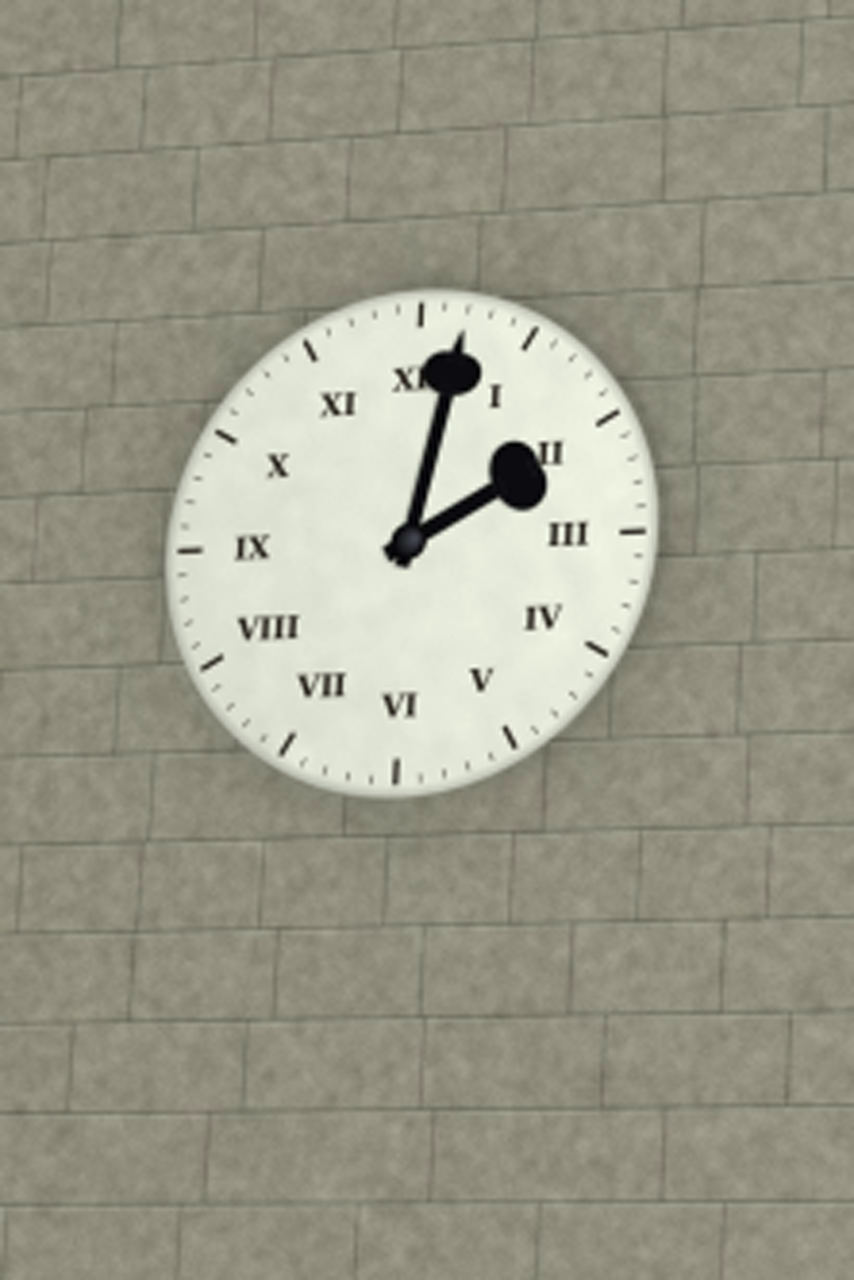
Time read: **2:02**
